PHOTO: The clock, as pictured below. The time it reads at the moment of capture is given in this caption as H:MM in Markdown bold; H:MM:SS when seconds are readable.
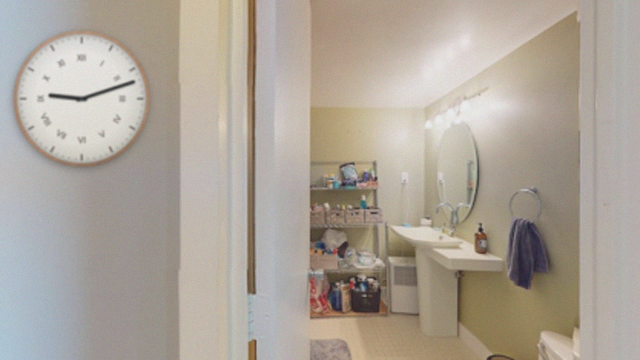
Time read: **9:12**
